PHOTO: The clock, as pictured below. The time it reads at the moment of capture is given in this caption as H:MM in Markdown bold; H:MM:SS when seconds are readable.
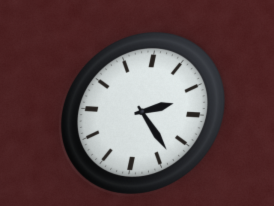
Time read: **2:23**
